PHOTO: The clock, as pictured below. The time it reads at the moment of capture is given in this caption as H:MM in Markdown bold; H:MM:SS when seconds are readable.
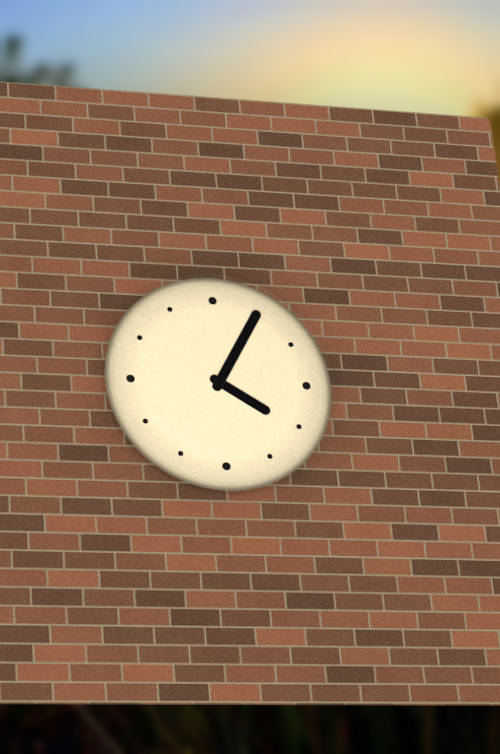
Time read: **4:05**
